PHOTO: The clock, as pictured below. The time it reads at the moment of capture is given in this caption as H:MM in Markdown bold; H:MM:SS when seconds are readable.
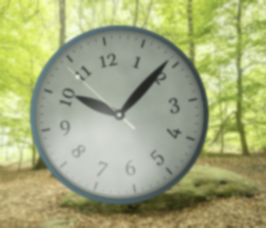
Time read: **10:08:54**
